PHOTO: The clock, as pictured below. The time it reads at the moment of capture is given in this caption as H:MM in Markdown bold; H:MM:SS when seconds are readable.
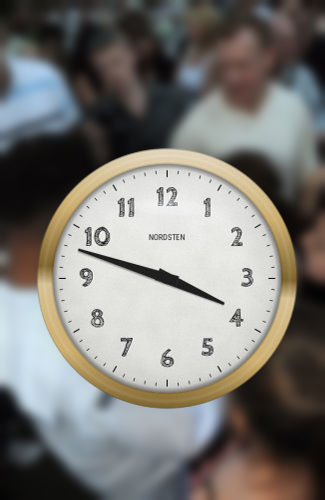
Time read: **3:48**
